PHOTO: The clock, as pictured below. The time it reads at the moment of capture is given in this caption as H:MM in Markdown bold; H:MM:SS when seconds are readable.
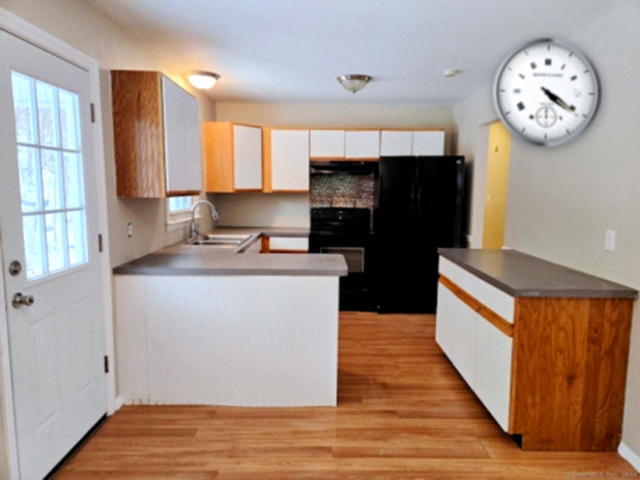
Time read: **4:21**
